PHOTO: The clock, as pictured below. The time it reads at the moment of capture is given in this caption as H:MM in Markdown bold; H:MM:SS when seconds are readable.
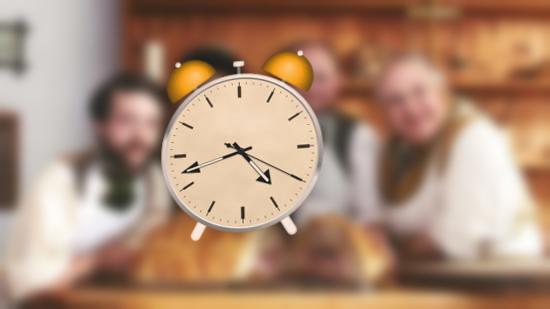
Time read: **4:42:20**
